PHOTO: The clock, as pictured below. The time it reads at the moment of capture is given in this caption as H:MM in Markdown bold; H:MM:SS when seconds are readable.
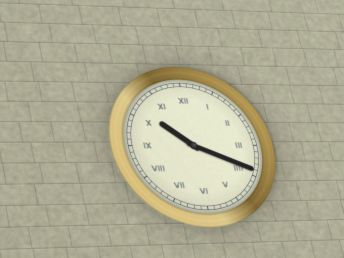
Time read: **10:19**
